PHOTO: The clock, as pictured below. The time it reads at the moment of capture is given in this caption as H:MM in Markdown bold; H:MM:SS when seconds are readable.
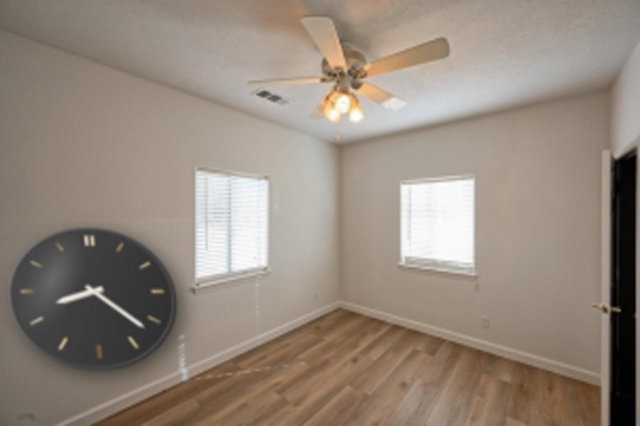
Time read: **8:22**
